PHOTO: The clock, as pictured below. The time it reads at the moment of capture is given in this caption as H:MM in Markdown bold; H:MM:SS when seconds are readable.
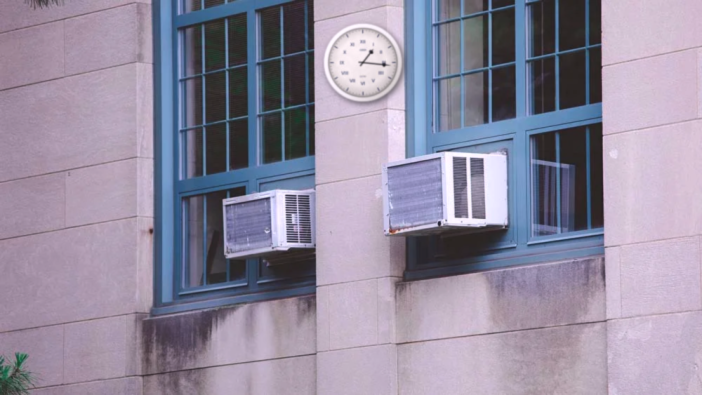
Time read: **1:16**
